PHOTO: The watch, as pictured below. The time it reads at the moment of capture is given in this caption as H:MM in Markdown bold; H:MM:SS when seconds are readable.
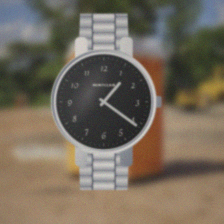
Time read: **1:21**
